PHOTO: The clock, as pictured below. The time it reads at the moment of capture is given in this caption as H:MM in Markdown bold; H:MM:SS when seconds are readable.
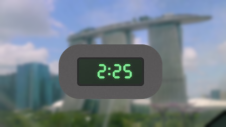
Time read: **2:25**
